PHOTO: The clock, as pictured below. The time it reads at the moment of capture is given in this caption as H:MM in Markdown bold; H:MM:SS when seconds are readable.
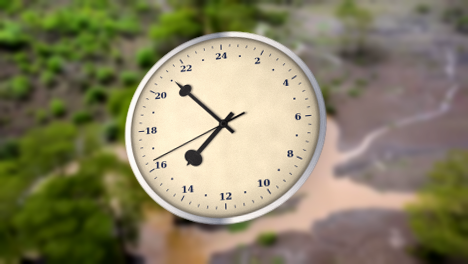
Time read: **14:52:41**
